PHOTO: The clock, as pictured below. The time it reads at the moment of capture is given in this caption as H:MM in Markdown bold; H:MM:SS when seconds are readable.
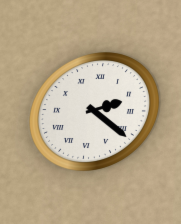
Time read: **2:21**
